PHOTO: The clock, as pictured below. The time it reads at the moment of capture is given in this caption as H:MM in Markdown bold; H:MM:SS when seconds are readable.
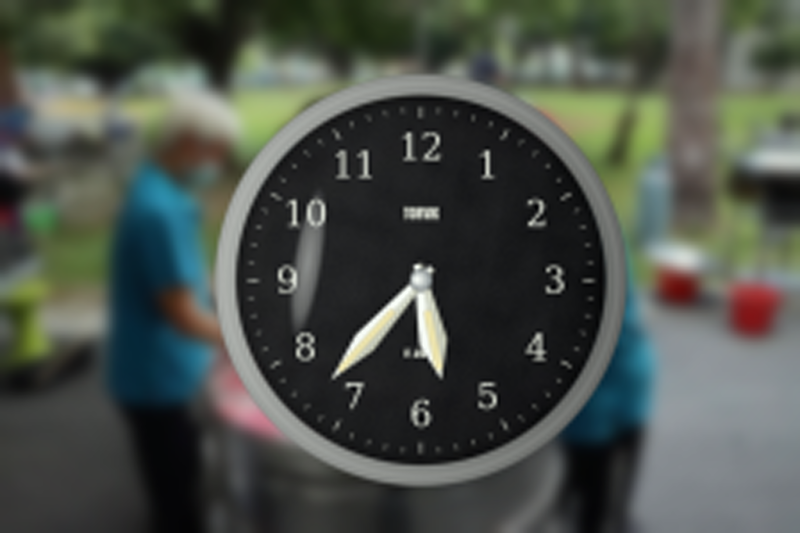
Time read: **5:37**
